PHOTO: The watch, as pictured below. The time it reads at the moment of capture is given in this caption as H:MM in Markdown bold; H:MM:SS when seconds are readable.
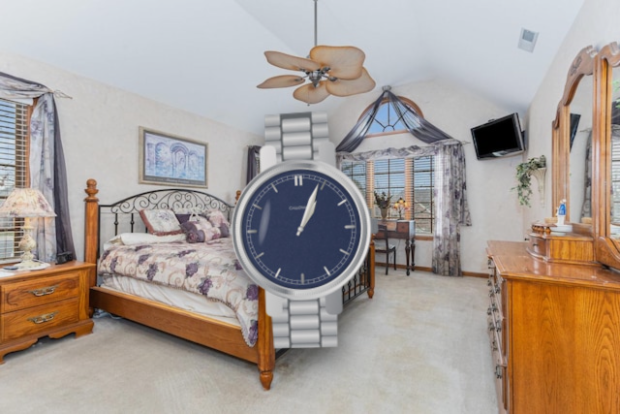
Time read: **1:04**
